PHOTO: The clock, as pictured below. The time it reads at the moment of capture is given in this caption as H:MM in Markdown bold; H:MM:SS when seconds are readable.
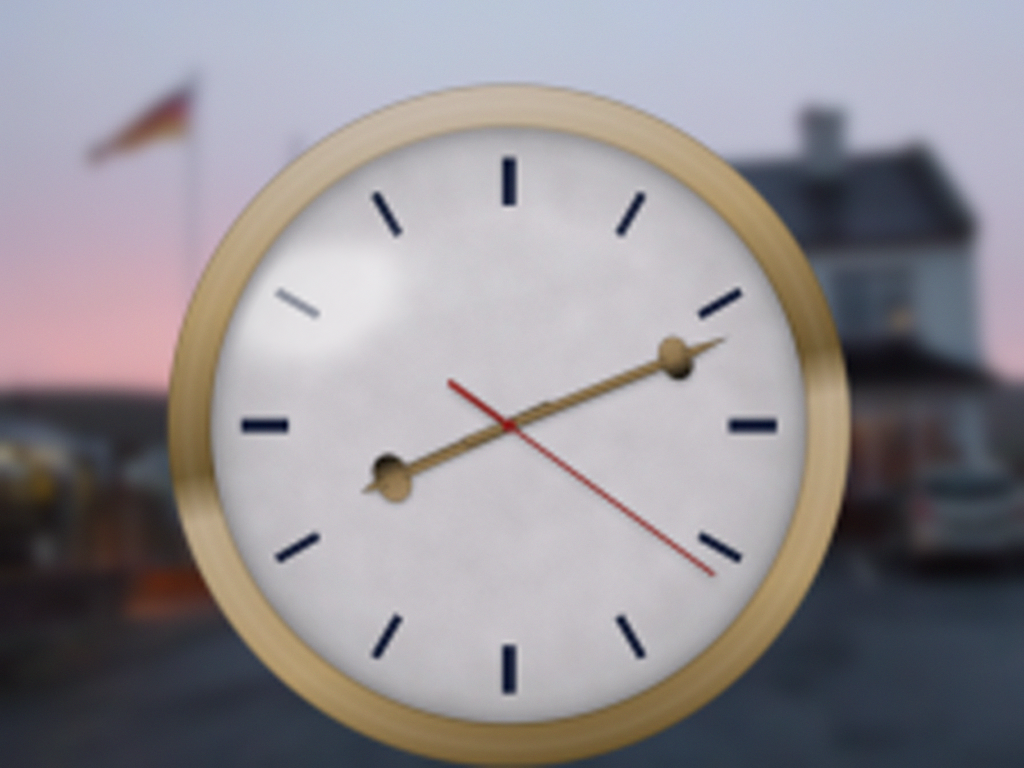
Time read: **8:11:21**
